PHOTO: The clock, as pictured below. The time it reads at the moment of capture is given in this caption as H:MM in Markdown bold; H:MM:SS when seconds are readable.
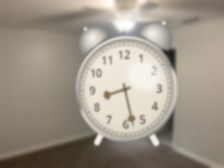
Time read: **8:28**
